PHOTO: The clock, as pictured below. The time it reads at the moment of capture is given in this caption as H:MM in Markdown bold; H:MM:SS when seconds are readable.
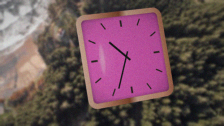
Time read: **10:34**
